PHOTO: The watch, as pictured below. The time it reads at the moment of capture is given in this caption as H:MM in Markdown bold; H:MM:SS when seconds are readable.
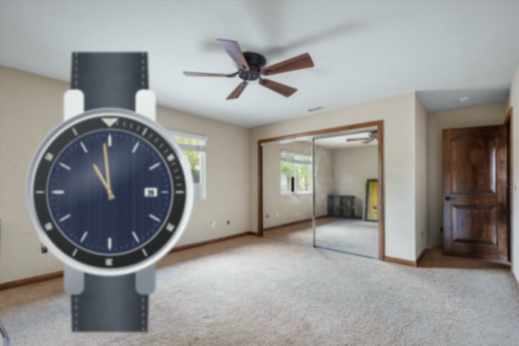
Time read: **10:59**
